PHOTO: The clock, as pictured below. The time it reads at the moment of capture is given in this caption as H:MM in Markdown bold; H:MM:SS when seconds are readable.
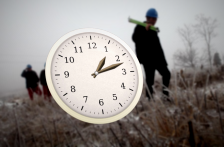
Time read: **1:12**
